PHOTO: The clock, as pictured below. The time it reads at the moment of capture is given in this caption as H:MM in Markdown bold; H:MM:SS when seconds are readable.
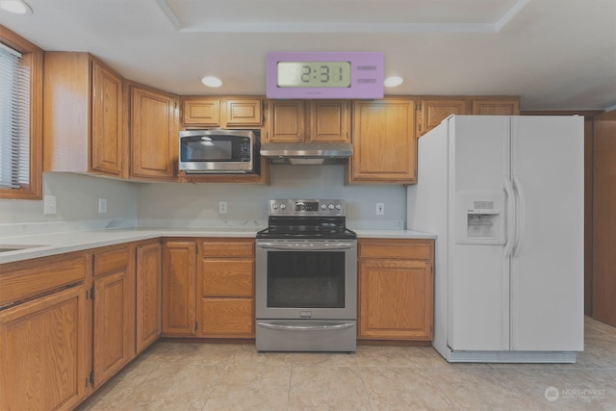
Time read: **2:31**
